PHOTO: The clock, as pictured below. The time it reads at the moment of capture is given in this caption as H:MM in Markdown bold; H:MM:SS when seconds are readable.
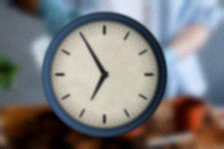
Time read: **6:55**
